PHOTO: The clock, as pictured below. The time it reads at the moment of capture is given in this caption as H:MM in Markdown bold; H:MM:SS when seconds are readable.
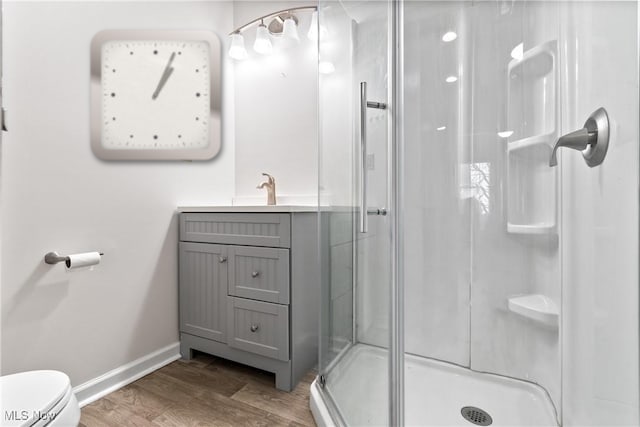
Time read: **1:04**
